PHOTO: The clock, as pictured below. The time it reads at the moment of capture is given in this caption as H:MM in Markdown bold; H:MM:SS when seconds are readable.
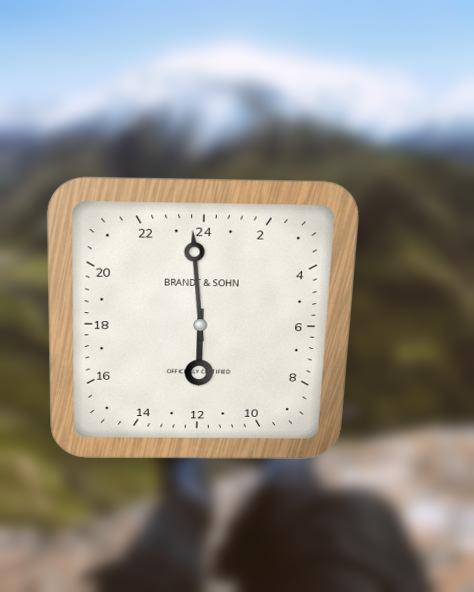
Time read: **11:59**
